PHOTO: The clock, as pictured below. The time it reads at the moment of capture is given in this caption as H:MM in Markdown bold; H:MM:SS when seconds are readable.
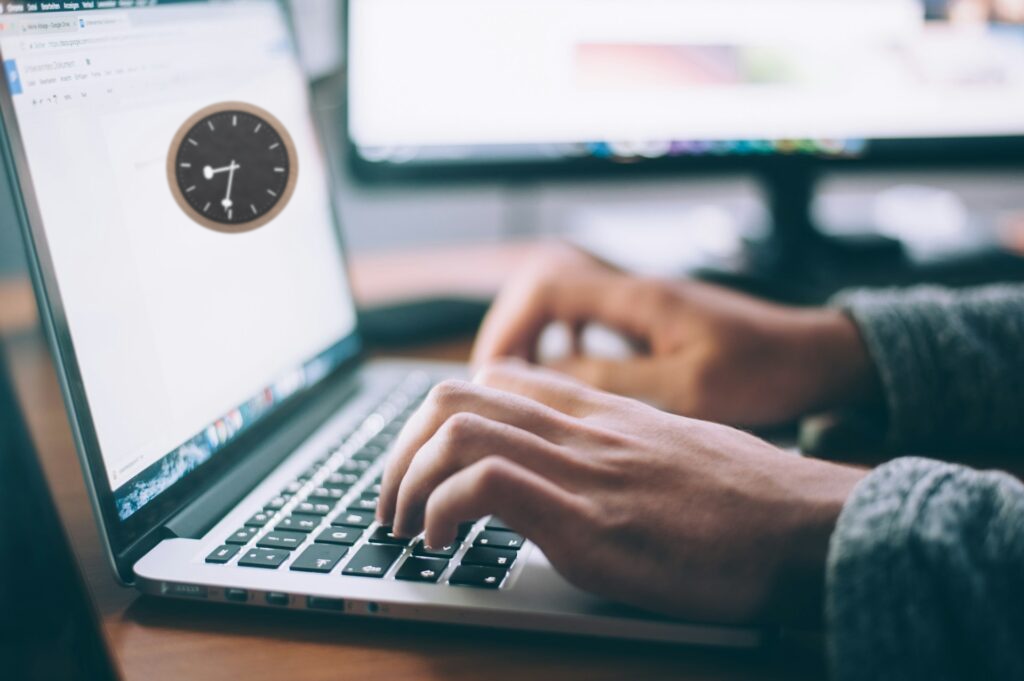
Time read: **8:31**
